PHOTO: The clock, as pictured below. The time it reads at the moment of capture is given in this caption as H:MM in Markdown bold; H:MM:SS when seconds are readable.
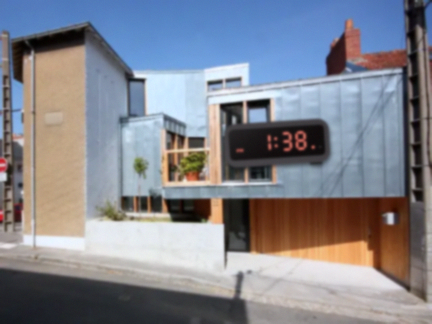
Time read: **1:38**
